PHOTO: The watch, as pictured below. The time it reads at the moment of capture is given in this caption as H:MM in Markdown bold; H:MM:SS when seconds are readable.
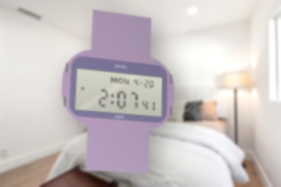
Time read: **2:07:41**
